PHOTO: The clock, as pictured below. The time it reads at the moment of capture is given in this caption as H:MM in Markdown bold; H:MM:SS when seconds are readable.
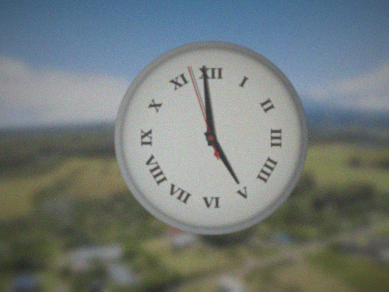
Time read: **4:58:57**
